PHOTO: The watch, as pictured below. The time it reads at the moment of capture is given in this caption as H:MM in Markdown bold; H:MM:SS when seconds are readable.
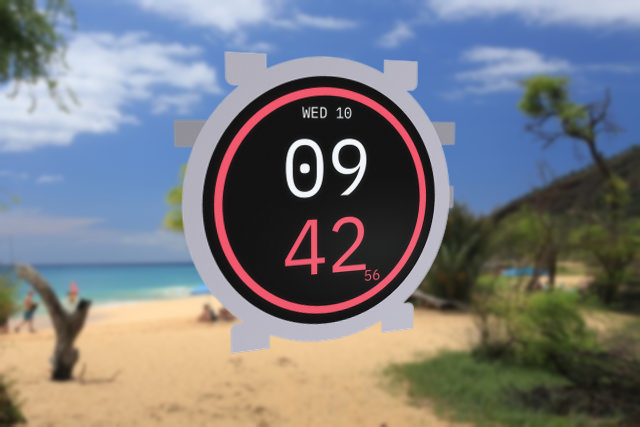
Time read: **9:42:56**
